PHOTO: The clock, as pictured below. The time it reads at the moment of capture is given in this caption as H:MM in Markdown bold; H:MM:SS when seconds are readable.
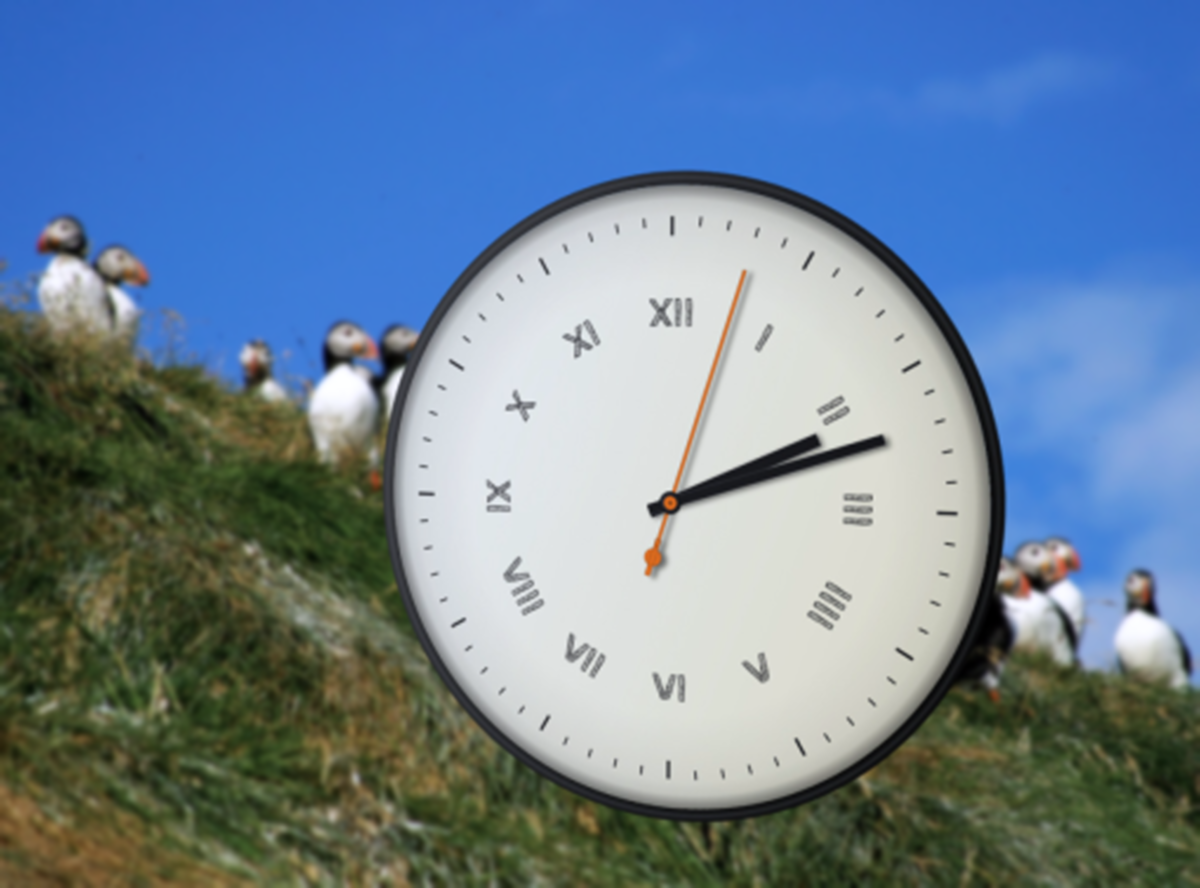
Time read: **2:12:03**
